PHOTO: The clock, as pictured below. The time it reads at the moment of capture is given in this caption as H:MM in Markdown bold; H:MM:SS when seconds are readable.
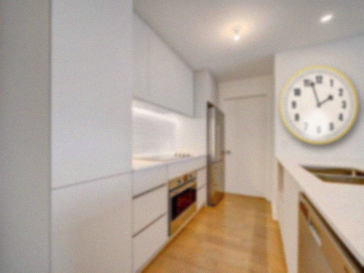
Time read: **1:57**
